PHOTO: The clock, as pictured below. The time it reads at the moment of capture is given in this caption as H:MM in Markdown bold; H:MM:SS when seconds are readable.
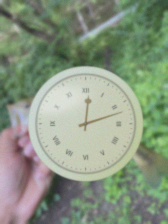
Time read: **12:12**
